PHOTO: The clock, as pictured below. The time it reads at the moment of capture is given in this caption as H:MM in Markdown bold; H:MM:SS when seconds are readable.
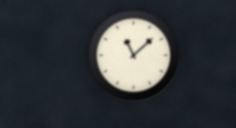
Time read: **11:08**
